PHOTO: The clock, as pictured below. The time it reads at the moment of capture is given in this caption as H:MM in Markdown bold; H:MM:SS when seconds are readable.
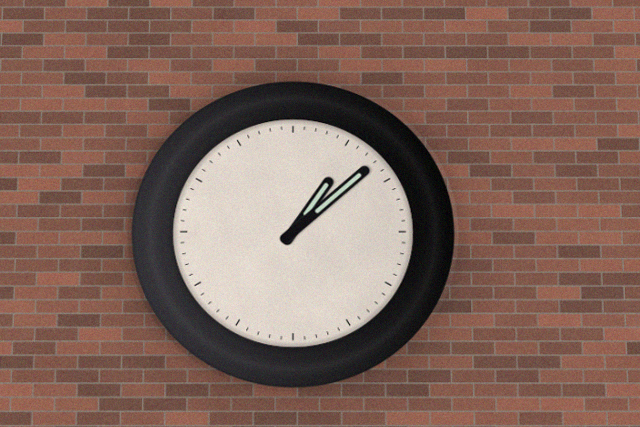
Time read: **1:08**
